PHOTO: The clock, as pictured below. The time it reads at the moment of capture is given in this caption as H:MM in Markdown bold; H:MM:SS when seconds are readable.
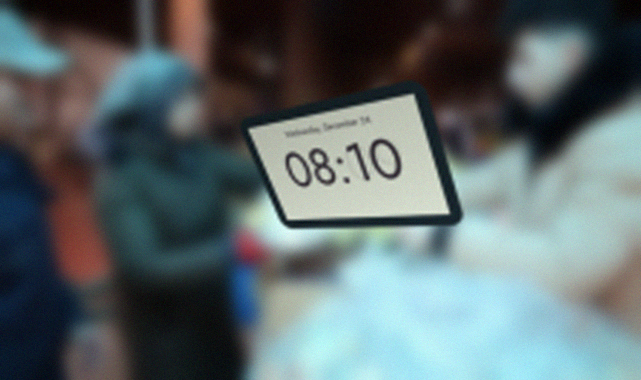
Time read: **8:10**
